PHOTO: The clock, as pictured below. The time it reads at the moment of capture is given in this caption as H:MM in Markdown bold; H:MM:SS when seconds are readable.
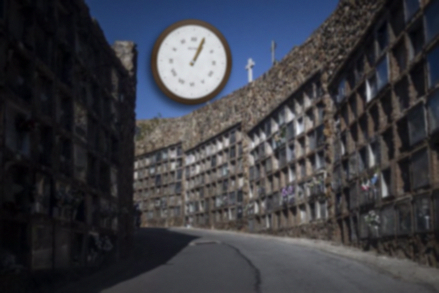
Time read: **1:04**
